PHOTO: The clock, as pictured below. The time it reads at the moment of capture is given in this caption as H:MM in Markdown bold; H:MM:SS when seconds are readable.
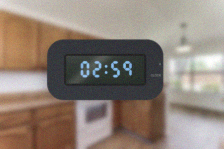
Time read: **2:59**
